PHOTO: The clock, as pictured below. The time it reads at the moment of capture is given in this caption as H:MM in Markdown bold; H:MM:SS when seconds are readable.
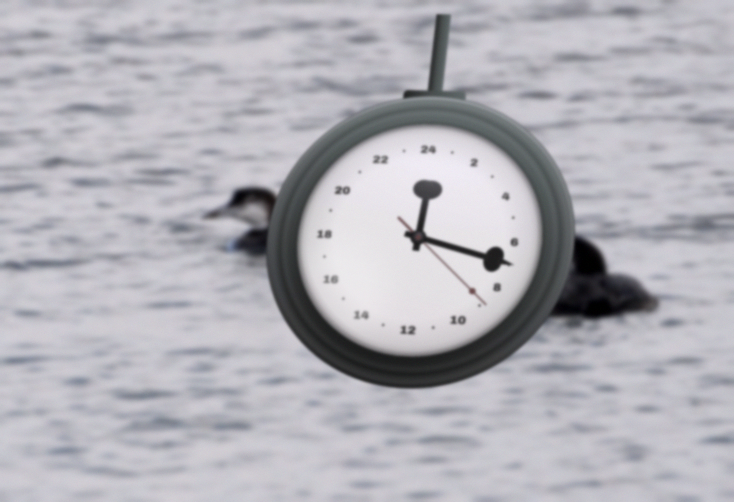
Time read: **0:17:22**
